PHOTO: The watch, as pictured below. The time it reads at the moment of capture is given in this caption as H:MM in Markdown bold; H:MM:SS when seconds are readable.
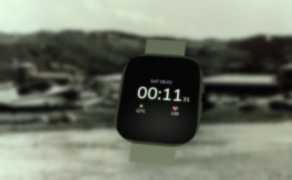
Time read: **0:11**
